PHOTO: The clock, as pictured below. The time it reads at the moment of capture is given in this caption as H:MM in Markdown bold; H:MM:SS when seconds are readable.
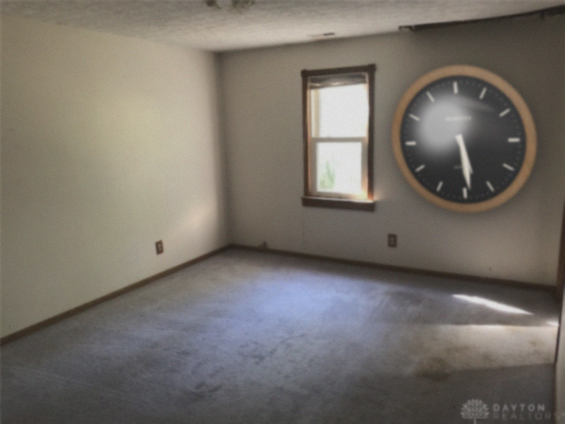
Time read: **5:29**
